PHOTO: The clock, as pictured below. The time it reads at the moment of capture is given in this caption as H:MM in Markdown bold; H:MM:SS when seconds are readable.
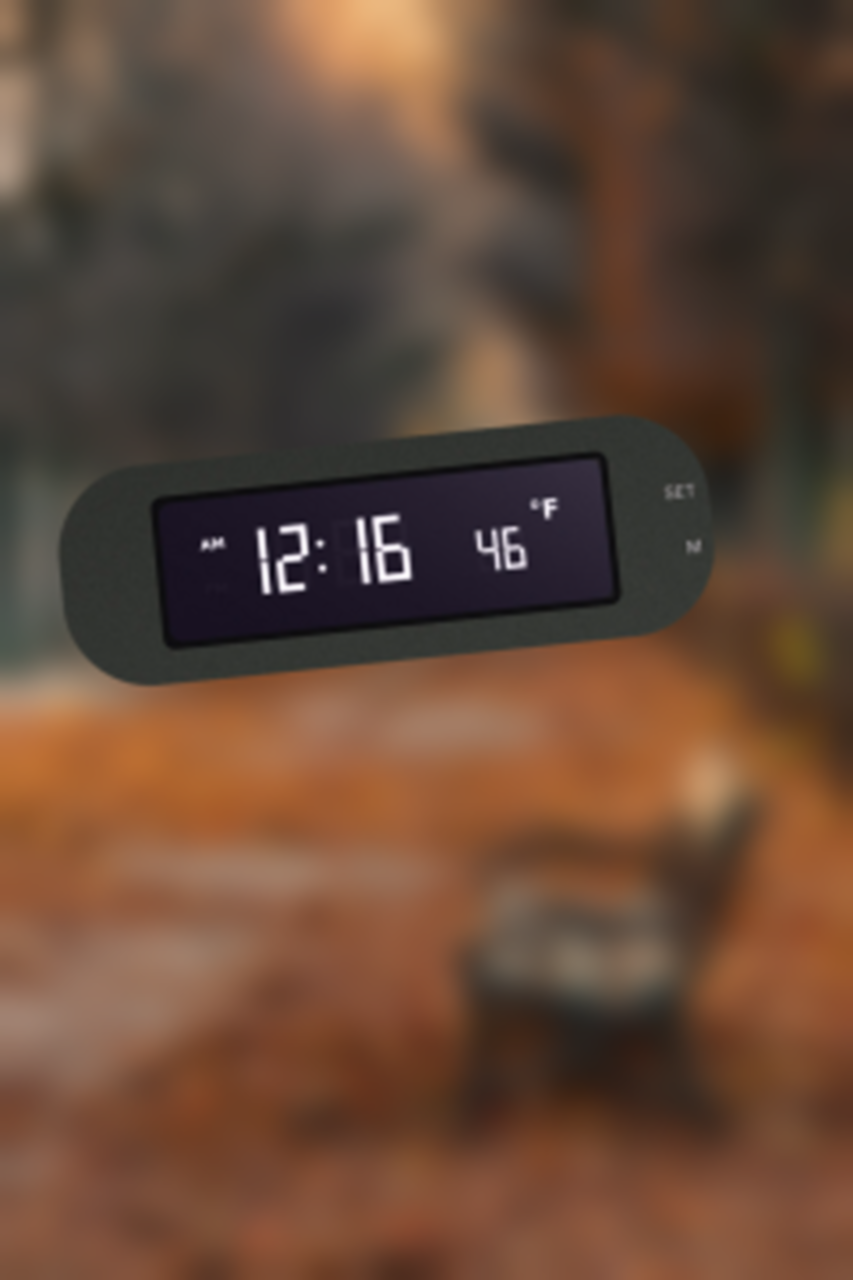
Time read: **12:16**
